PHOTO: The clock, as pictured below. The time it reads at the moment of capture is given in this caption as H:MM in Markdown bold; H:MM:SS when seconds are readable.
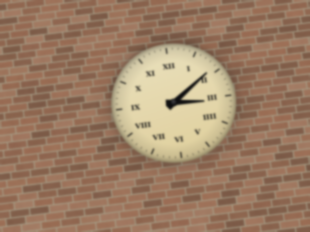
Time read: **3:09**
